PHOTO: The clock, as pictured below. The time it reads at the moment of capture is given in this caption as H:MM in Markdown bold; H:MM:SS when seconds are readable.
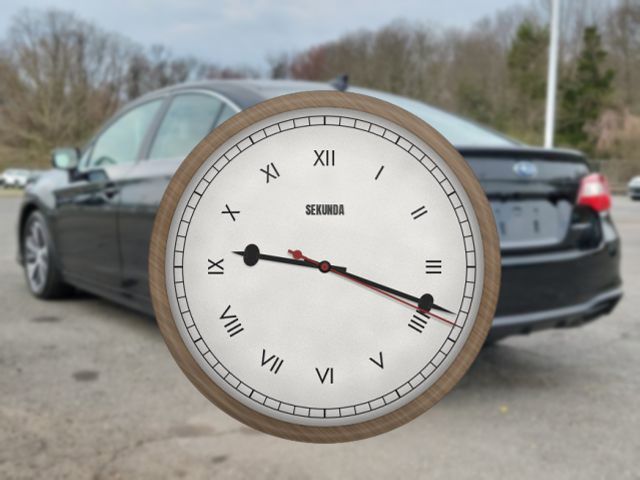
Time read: **9:18:19**
